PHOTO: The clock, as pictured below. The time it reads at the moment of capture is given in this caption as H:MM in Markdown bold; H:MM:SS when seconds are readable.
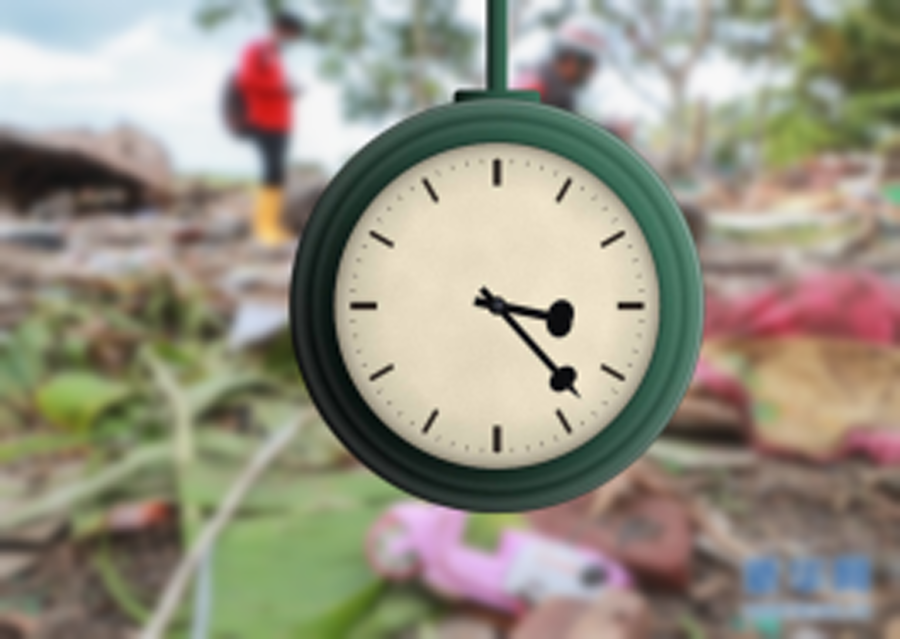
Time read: **3:23**
